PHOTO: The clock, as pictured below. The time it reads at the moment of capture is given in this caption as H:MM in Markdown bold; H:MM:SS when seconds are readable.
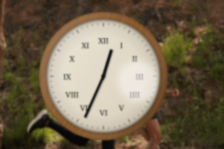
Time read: **12:34**
